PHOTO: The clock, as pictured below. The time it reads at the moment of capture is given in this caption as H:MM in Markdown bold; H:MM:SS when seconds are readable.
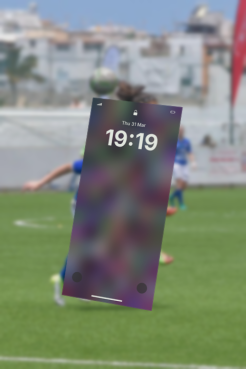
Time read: **19:19**
